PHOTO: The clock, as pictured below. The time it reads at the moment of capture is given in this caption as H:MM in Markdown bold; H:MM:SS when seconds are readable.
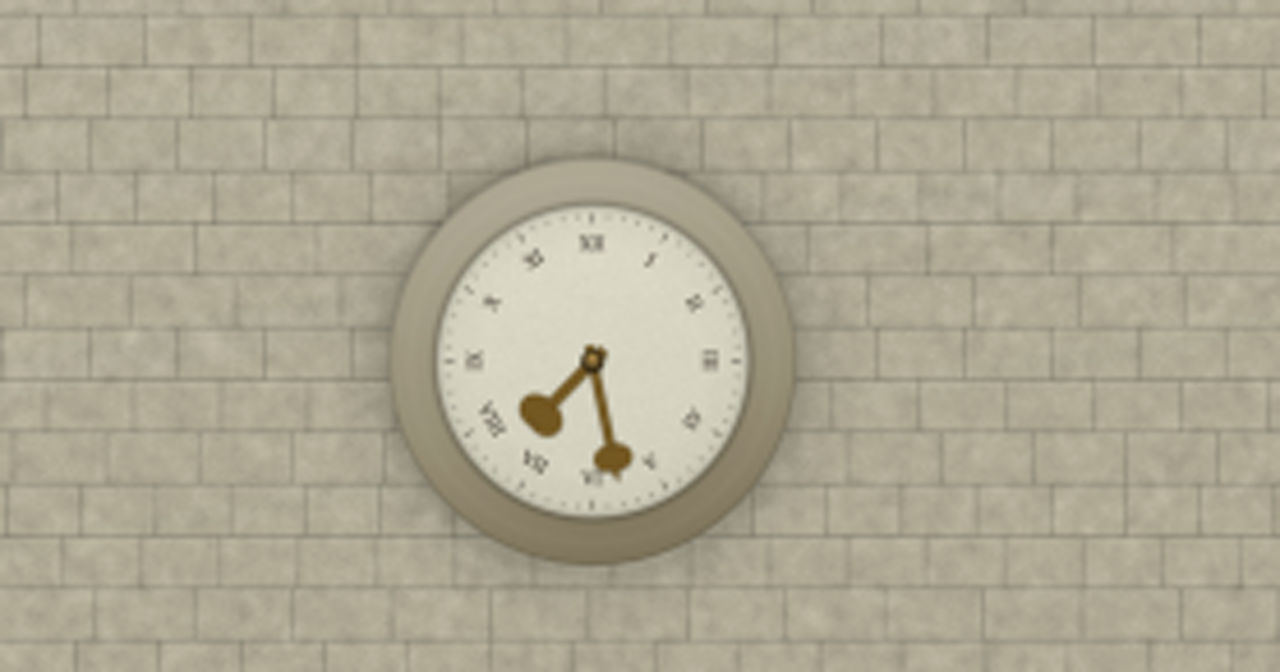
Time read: **7:28**
